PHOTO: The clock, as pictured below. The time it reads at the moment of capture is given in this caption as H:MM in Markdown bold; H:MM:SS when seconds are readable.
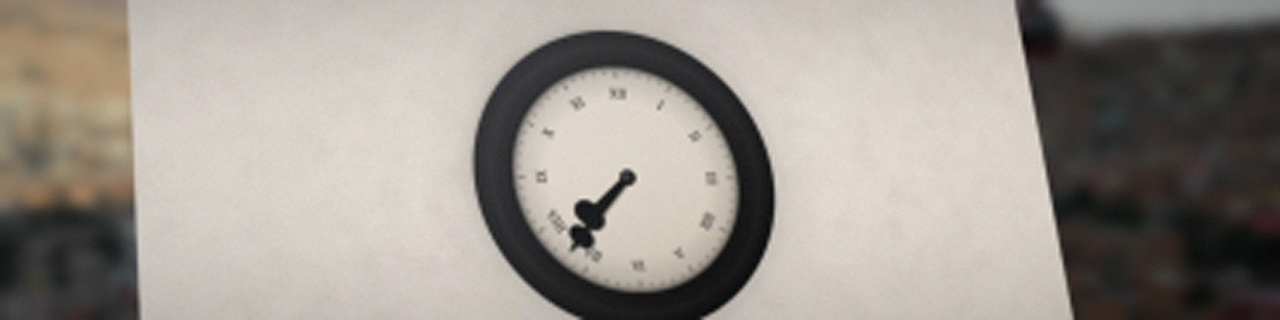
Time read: **7:37**
